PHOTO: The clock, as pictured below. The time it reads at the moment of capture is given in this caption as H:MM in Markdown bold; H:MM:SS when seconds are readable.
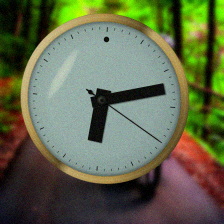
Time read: **6:12:20**
